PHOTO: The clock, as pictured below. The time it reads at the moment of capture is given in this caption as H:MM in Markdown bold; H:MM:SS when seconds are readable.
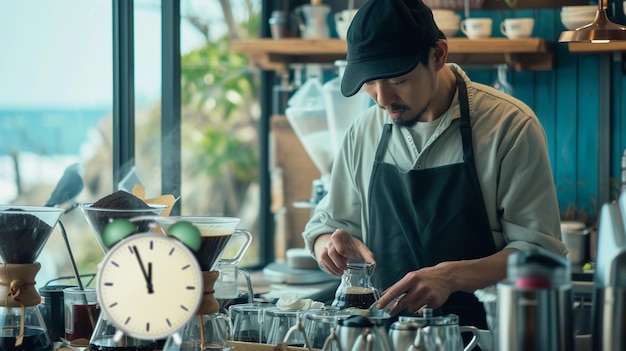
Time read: **11:56**
